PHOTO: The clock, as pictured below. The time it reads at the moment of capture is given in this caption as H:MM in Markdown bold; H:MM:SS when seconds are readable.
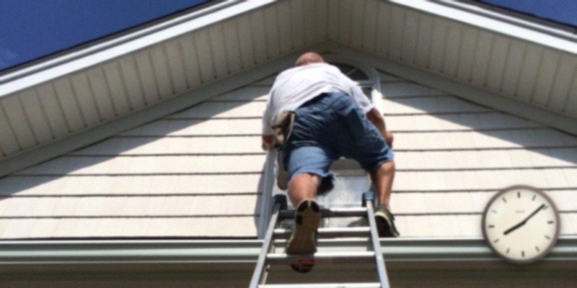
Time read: **8:09**
